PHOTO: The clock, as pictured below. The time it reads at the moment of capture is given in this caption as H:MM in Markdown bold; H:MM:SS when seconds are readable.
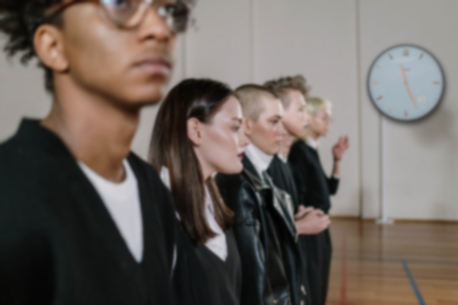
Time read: **11:26**
